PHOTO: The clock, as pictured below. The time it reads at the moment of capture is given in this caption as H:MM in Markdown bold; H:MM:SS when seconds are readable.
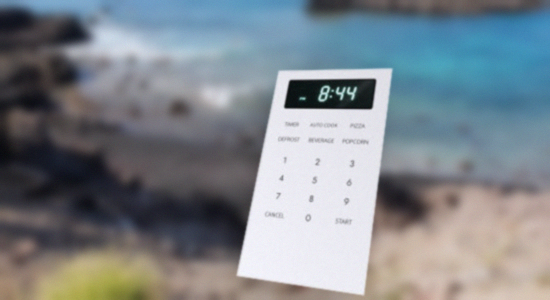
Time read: **8:44**
